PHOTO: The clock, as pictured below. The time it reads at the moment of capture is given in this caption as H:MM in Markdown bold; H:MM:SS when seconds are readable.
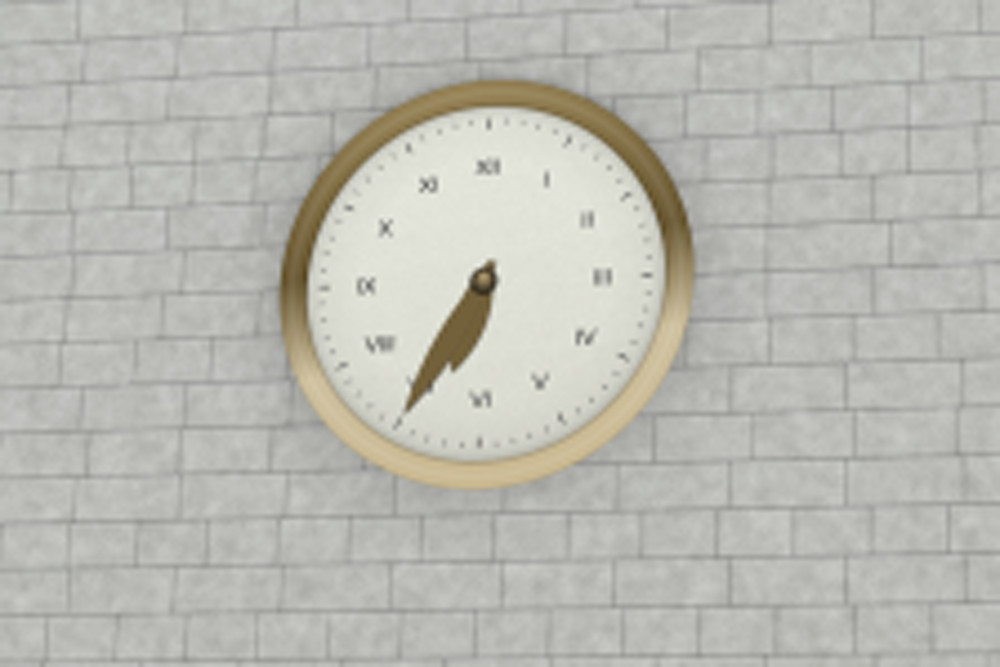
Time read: **6:35**
